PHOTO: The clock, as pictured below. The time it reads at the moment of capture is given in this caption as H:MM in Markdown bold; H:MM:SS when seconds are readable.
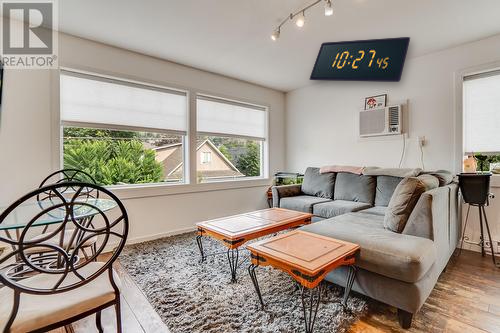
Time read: **10:27:45**
